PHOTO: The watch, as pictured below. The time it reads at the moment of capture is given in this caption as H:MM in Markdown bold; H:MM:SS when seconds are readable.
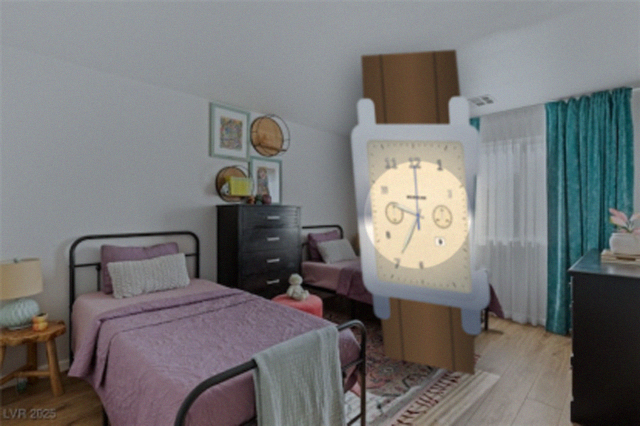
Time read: **9:35**
